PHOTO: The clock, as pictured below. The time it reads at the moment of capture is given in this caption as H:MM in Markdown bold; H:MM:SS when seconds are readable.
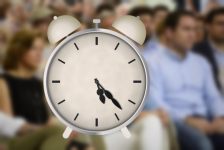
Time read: **5:23**
